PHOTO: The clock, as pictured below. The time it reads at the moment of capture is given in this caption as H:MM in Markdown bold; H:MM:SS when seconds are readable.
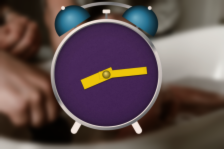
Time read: **8:14**
